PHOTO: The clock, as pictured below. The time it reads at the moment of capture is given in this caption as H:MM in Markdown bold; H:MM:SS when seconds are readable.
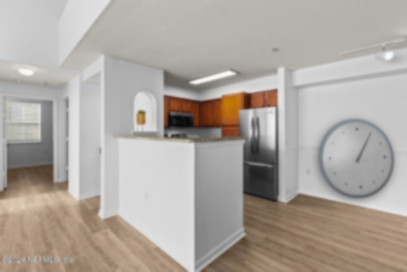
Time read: **1:05**
